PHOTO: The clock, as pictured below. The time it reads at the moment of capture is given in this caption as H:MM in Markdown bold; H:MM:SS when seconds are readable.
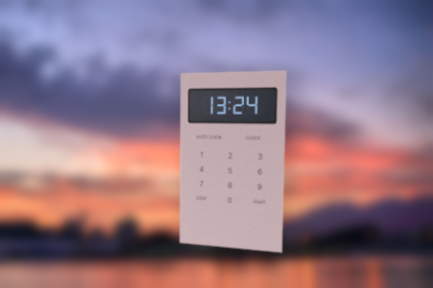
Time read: **13:24**
